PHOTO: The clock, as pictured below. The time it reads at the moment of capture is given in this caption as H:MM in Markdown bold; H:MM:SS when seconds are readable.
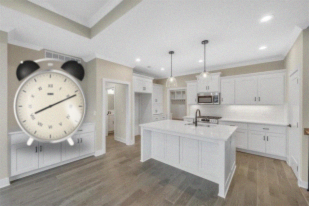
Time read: **8:11**
